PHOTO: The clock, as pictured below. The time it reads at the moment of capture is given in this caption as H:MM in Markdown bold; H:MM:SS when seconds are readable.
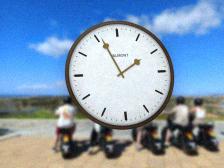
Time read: **1:56**
